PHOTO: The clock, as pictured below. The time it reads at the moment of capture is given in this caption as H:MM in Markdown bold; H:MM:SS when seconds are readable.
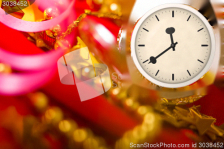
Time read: **11:39**
